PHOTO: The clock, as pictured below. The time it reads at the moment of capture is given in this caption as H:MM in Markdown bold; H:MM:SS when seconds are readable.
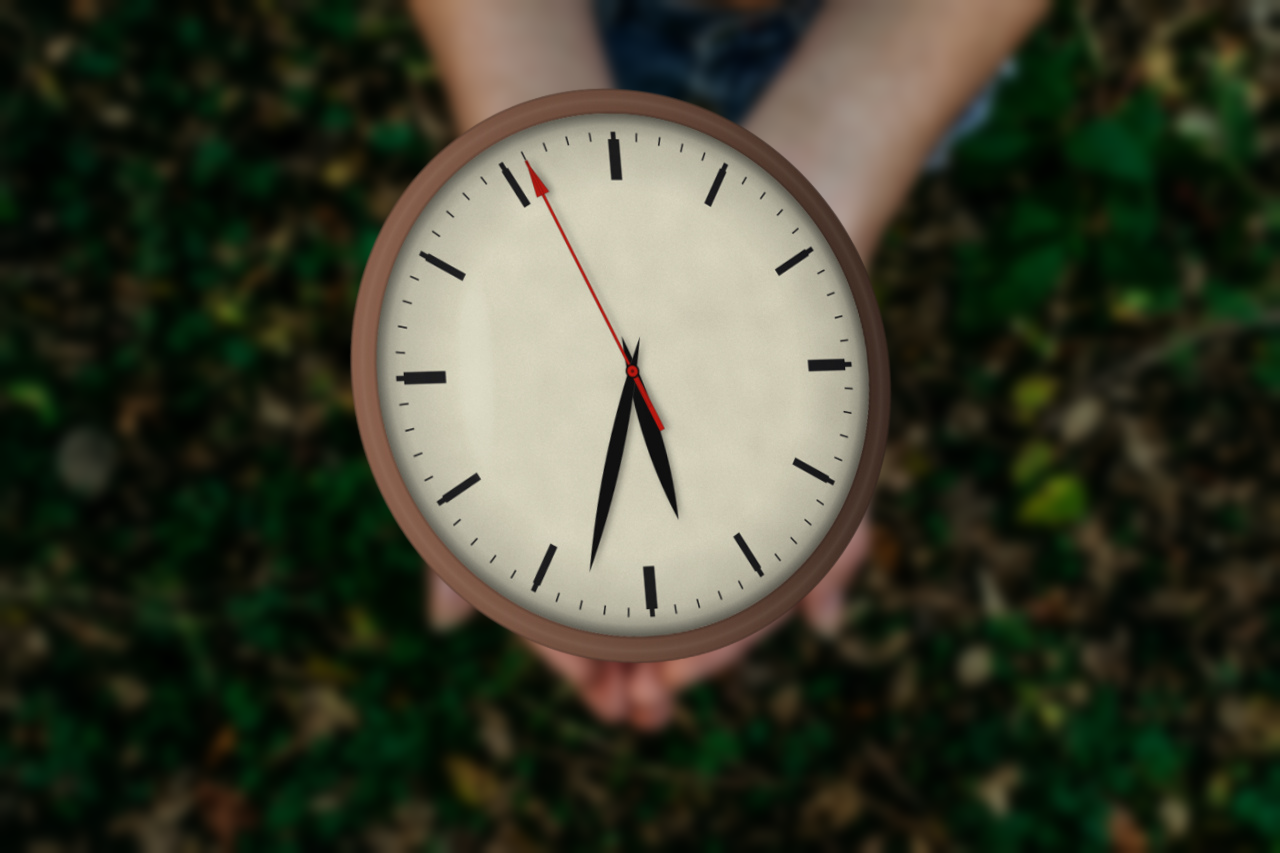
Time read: **5:32:56**
